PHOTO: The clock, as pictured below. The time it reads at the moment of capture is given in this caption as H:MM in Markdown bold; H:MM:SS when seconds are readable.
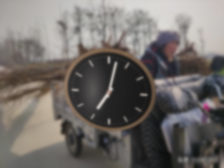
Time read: **7:02**
